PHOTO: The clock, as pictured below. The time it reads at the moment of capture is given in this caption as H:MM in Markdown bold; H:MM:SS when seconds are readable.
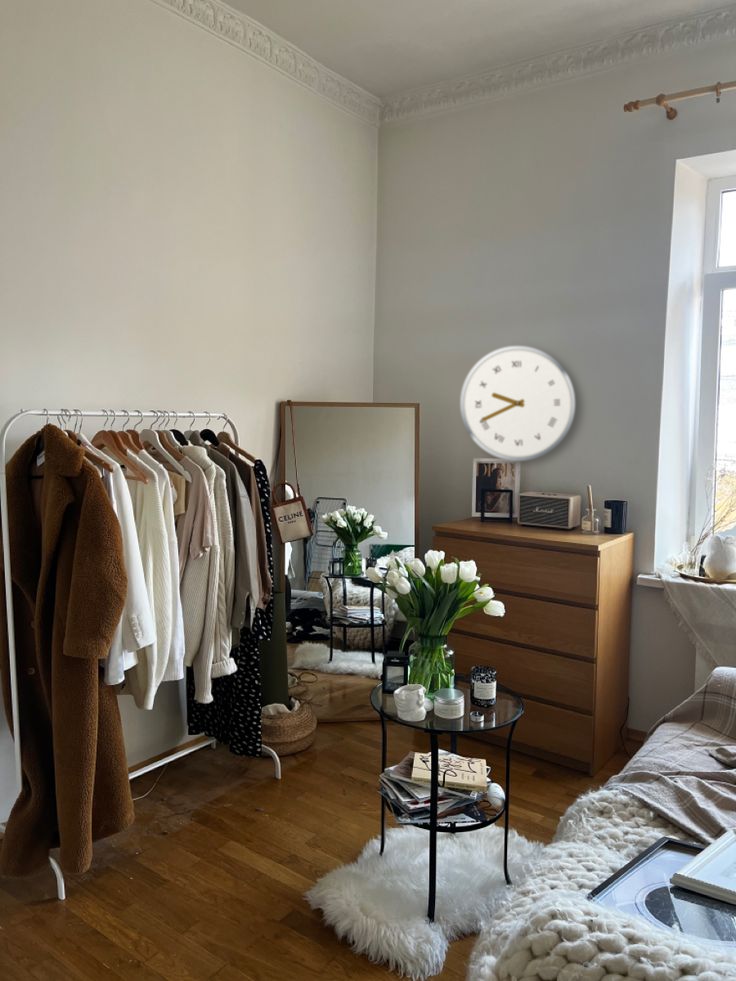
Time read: **9:41**
